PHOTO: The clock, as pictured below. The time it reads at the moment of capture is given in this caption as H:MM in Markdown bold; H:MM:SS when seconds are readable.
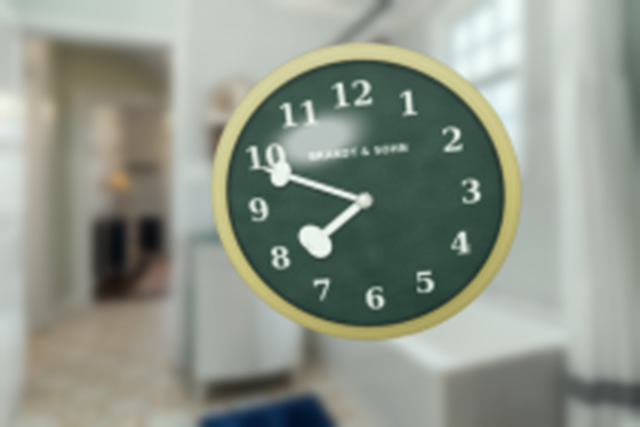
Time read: **7:49**
